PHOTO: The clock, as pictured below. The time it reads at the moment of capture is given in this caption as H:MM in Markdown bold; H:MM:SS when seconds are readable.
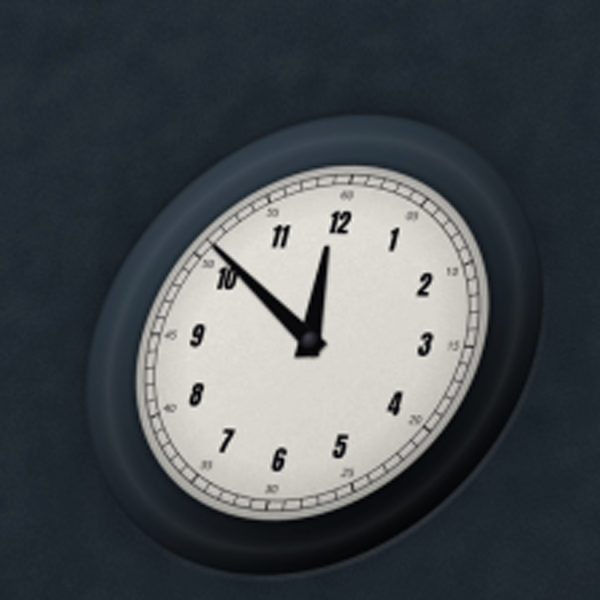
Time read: **11:51**
